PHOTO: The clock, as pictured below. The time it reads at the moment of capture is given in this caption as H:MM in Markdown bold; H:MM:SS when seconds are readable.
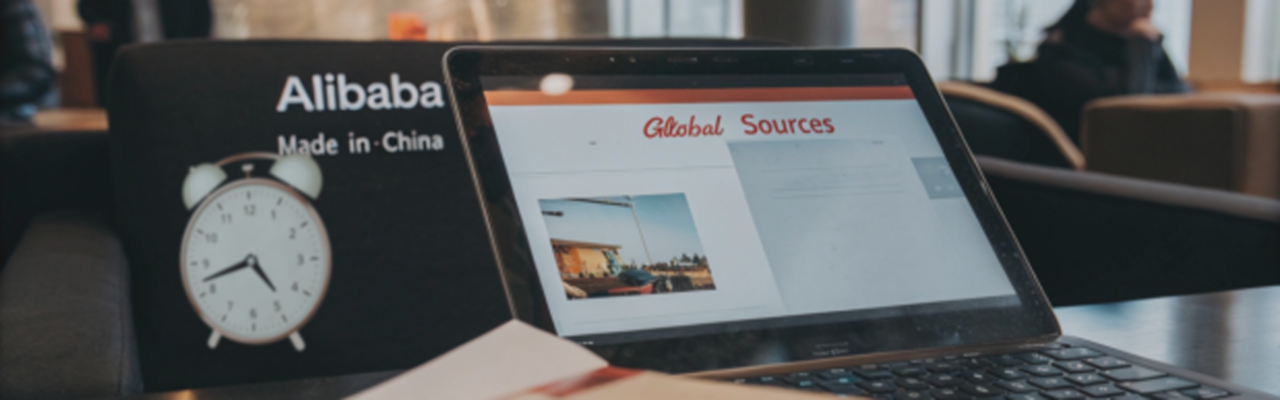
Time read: **4:42**
